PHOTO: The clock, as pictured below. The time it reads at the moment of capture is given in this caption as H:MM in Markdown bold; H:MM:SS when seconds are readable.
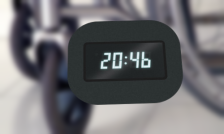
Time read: **20:46**
